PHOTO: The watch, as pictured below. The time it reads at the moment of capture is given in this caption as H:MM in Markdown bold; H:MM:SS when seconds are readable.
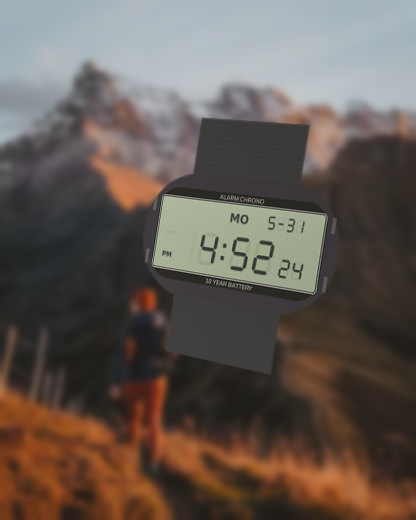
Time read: **4:52:24**
